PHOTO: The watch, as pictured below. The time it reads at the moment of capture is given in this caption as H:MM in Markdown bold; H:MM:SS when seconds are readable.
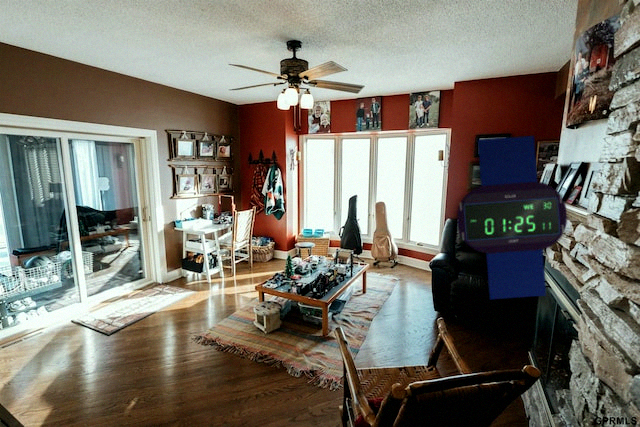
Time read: **1:25**
